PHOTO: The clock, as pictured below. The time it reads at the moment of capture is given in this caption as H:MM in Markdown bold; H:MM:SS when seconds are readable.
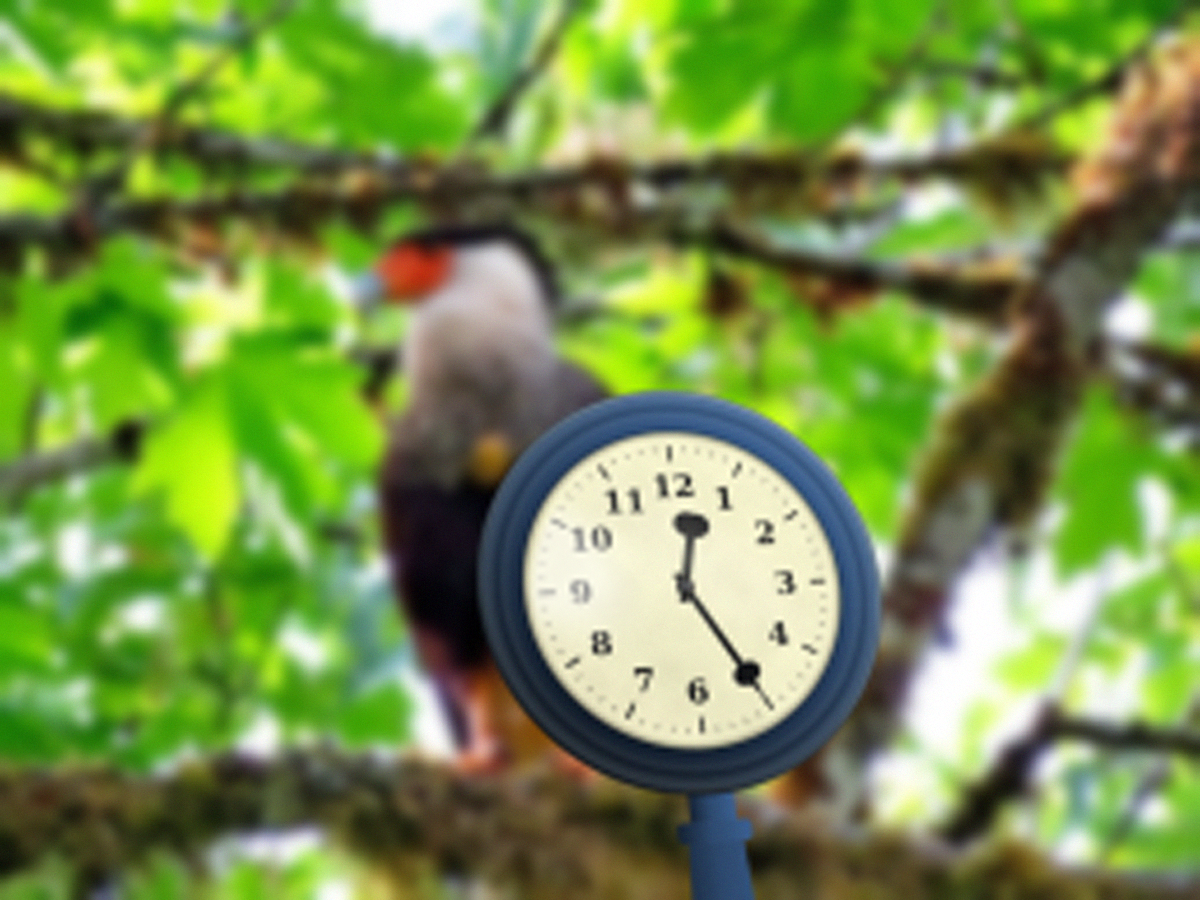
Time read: **12:25**
